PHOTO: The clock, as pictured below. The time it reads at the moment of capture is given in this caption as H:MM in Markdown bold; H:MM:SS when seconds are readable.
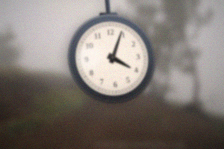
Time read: **4:04**
